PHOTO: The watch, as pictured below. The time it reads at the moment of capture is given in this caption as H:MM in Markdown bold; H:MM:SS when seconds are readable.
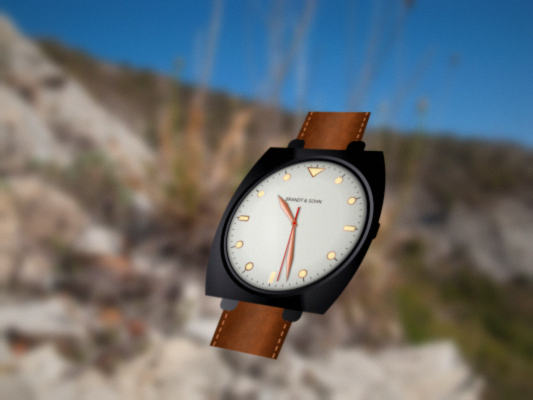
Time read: **10:27:29**
